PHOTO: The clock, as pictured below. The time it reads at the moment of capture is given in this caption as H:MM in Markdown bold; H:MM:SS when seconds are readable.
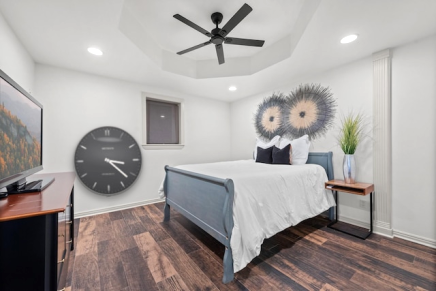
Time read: **3:22**
